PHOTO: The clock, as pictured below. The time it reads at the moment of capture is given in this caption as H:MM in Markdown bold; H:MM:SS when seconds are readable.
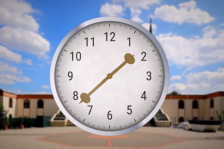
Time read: **1:38**
